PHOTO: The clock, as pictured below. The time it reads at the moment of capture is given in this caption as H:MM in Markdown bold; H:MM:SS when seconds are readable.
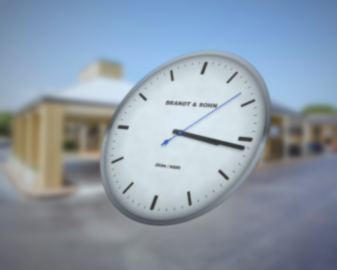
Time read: **3:16:08**
